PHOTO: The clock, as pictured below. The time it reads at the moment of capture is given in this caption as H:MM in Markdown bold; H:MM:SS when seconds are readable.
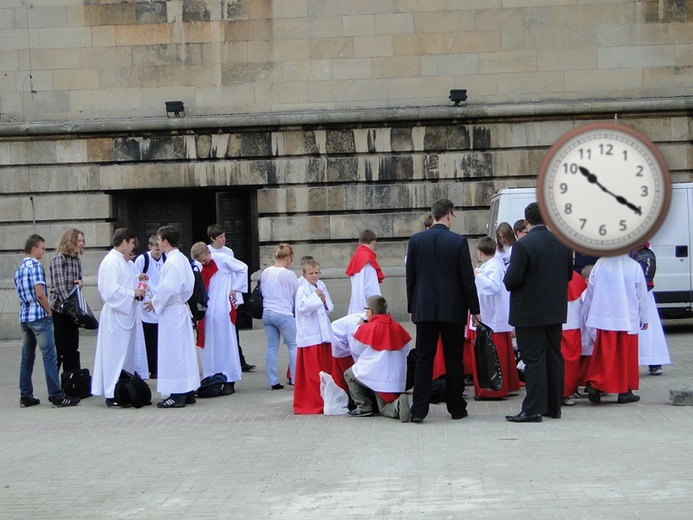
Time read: **10:20**
